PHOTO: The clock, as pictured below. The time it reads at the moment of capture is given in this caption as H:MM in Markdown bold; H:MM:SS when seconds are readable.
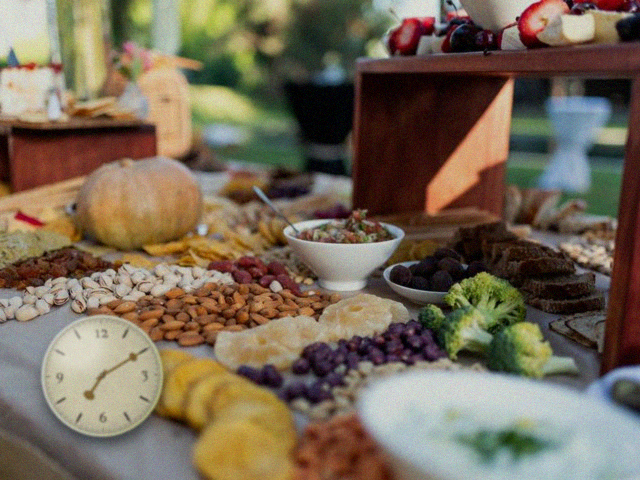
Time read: **7:10**
